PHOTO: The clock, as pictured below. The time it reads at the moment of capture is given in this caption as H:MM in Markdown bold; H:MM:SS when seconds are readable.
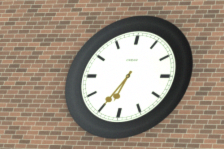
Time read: **6:35**
